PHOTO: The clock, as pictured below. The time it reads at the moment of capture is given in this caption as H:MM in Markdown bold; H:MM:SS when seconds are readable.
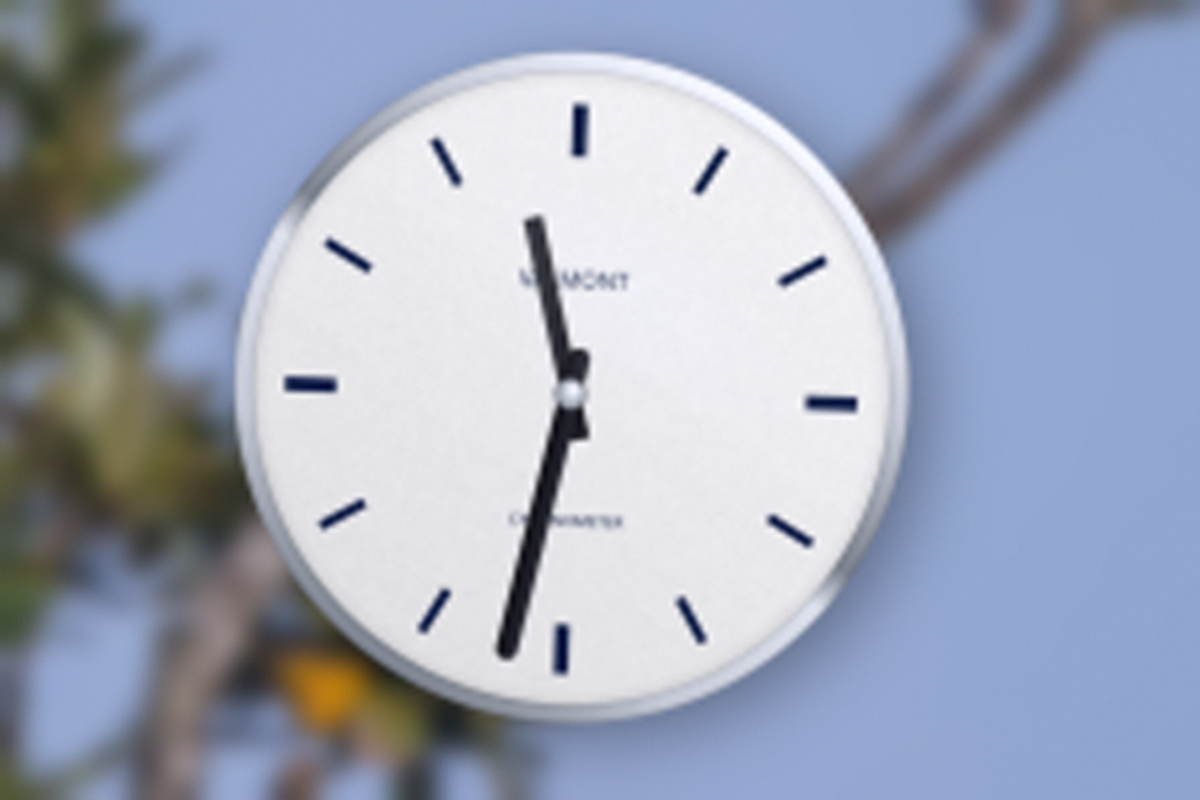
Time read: **11:32**
